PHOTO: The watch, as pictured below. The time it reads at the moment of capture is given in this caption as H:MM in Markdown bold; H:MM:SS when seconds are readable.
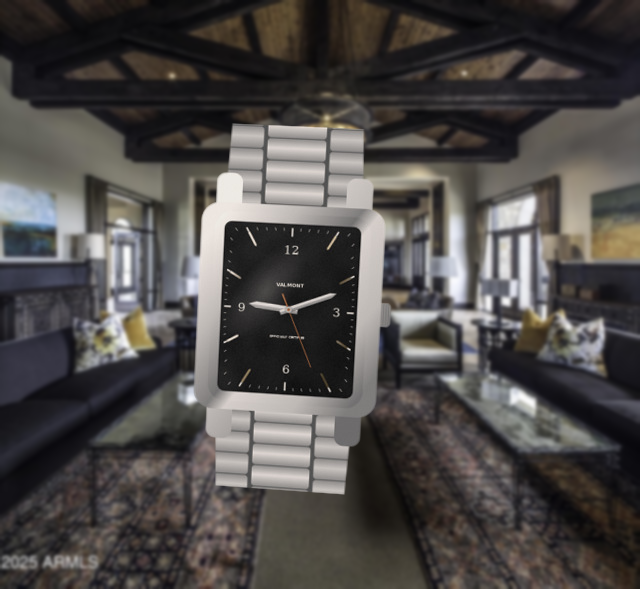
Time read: **9:11:26**
